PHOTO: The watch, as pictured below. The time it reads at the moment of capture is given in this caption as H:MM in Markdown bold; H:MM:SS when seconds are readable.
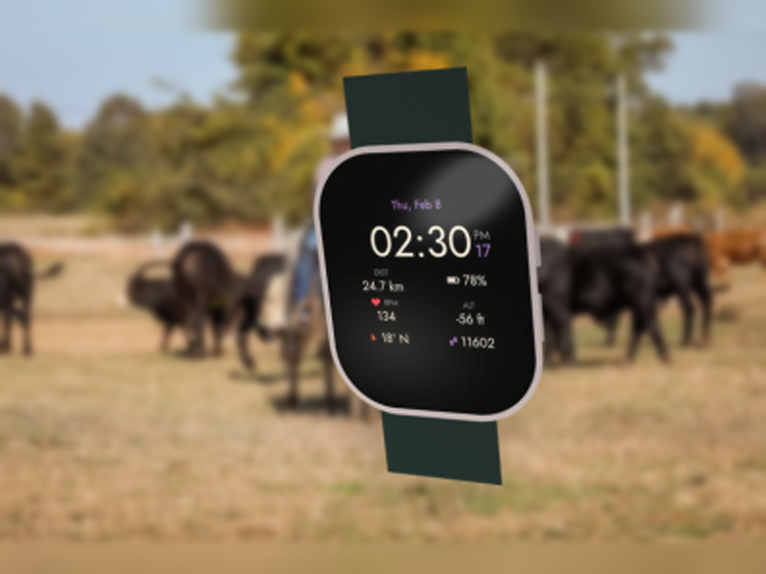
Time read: **2:30:17**
